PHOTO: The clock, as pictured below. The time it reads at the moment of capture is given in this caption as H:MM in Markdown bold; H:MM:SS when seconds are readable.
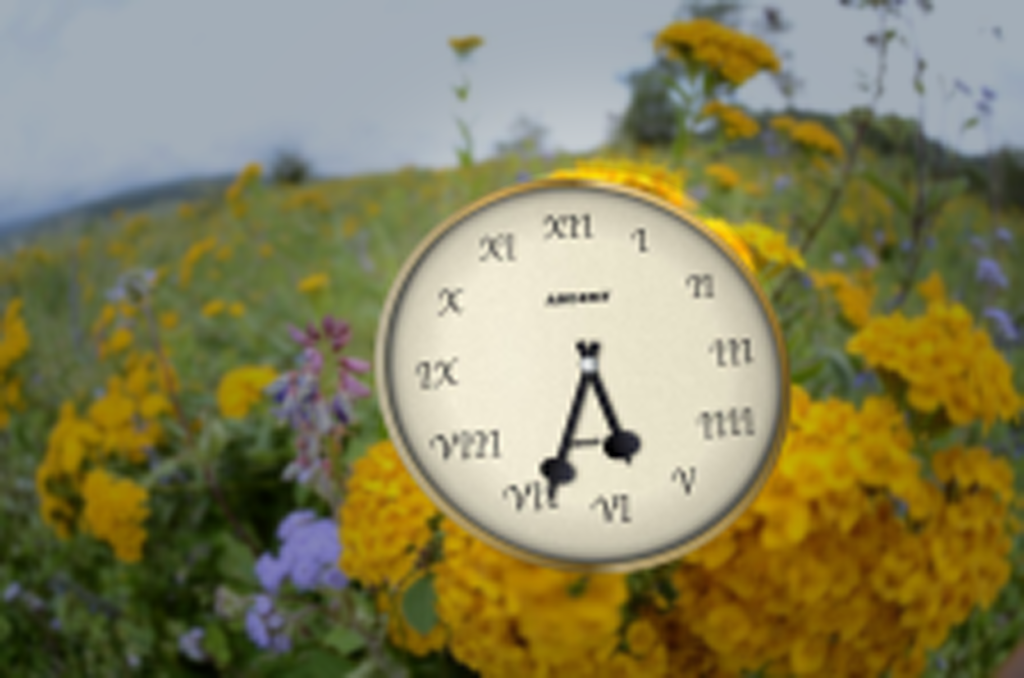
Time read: **5:34**
